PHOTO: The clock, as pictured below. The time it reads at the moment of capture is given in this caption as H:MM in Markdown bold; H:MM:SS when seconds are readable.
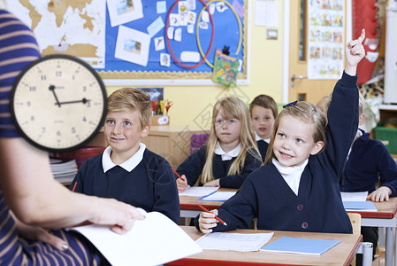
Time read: **11:14**
